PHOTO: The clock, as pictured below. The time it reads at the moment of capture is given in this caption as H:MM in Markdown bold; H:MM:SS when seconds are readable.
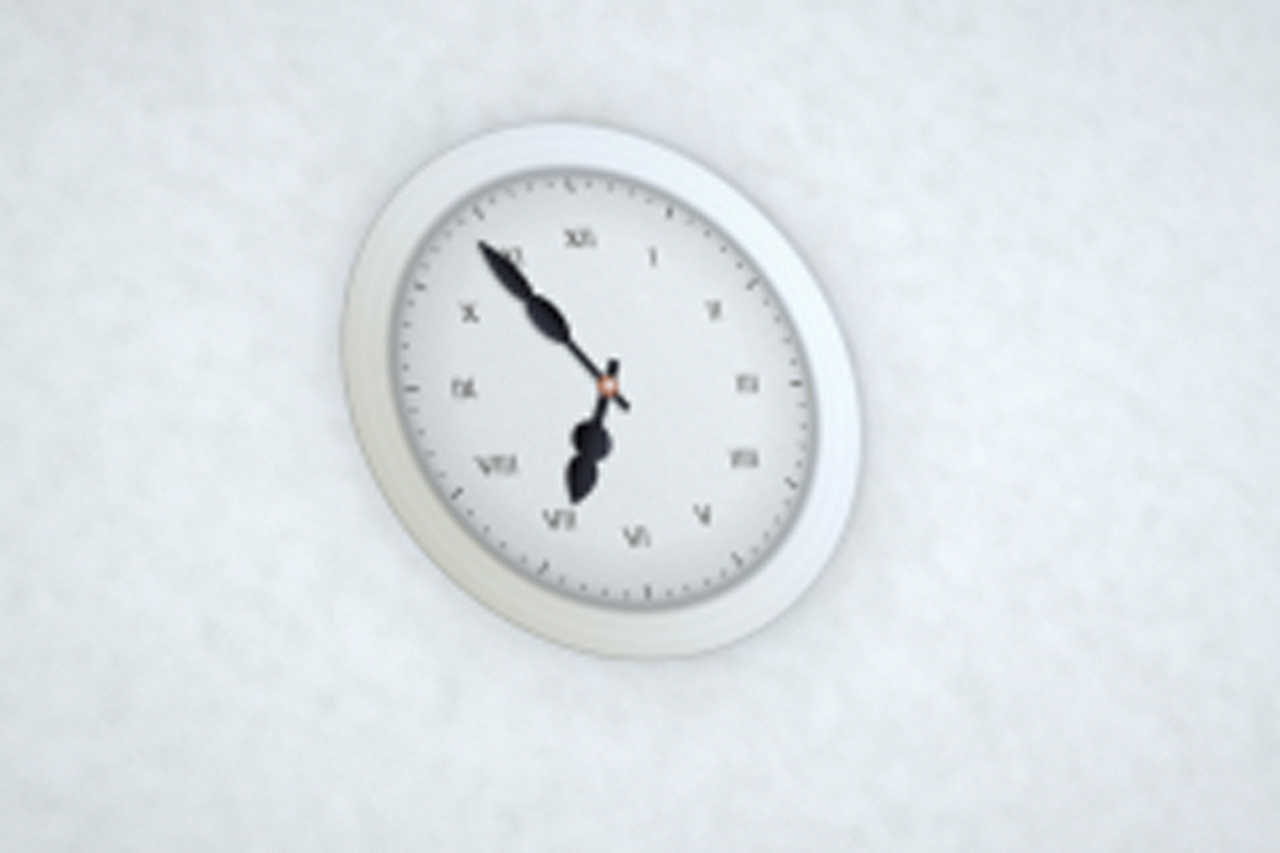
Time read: **6:54**
